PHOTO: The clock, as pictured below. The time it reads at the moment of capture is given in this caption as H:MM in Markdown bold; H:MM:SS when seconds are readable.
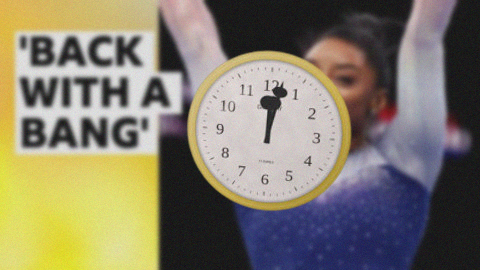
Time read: **12:02**
